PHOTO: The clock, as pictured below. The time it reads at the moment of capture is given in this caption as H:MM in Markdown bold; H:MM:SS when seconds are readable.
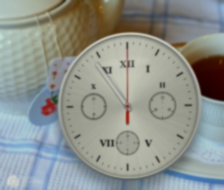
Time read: **10:54**
